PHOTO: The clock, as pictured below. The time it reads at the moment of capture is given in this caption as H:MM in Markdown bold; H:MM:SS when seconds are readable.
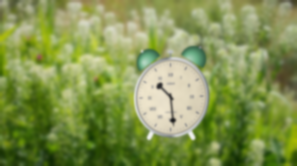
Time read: **10:29**
